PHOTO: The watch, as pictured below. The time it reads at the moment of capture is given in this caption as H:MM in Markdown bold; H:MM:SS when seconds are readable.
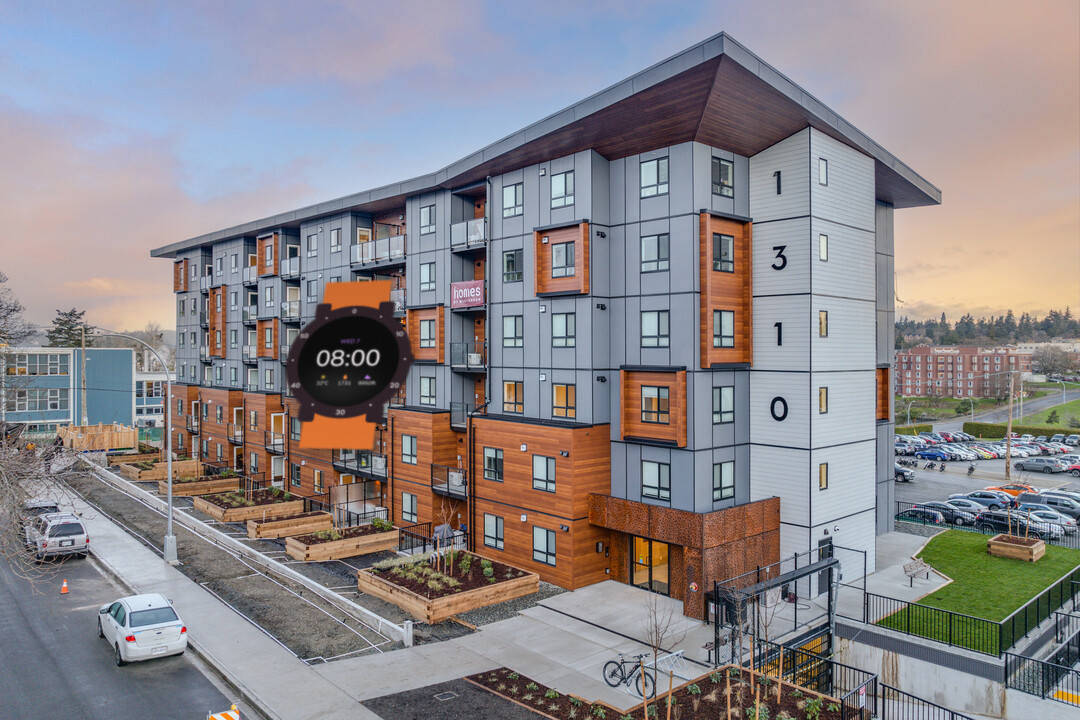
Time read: **8:00**
